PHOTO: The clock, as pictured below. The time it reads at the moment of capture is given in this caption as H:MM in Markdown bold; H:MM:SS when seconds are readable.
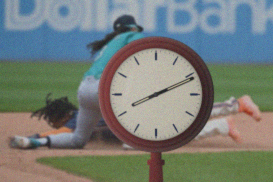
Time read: **8:11**
